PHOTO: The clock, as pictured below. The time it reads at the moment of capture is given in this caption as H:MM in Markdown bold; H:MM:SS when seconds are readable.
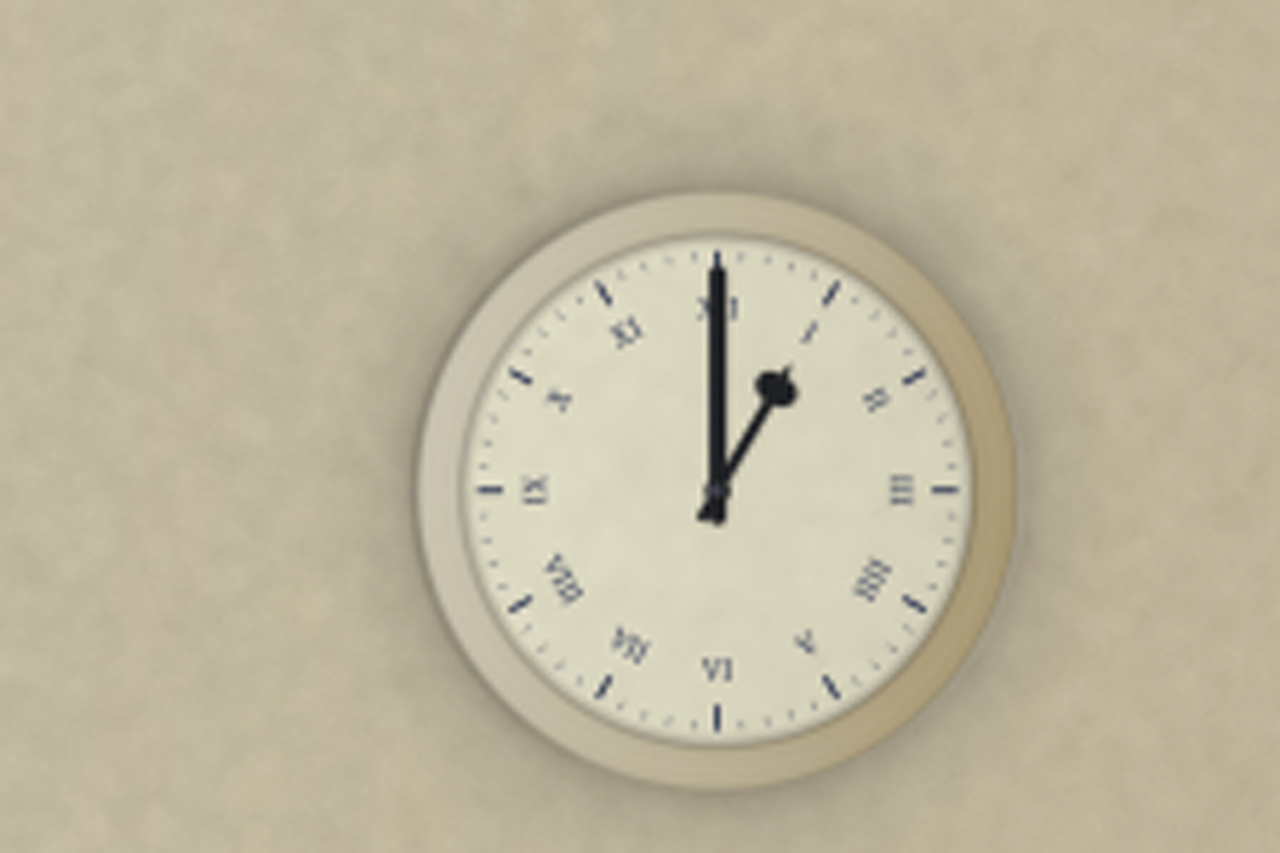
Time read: **1:00**
